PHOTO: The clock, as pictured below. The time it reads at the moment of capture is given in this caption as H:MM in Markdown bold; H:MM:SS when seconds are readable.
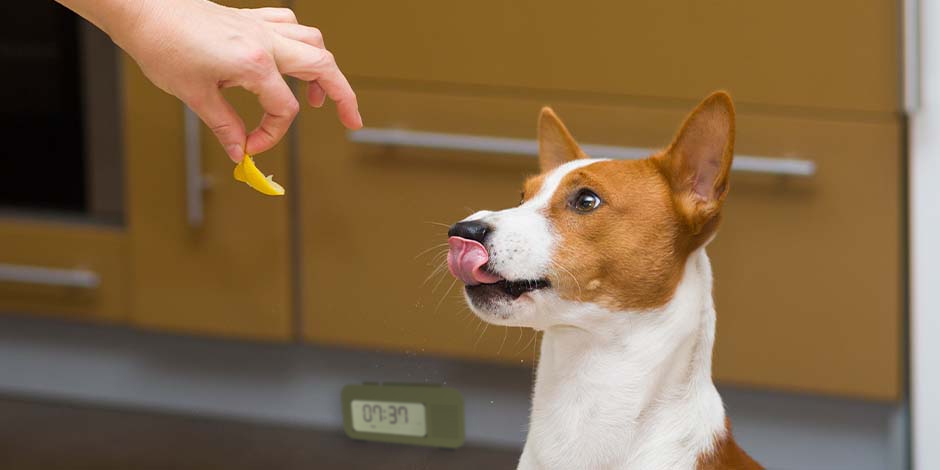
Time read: **7:37**
